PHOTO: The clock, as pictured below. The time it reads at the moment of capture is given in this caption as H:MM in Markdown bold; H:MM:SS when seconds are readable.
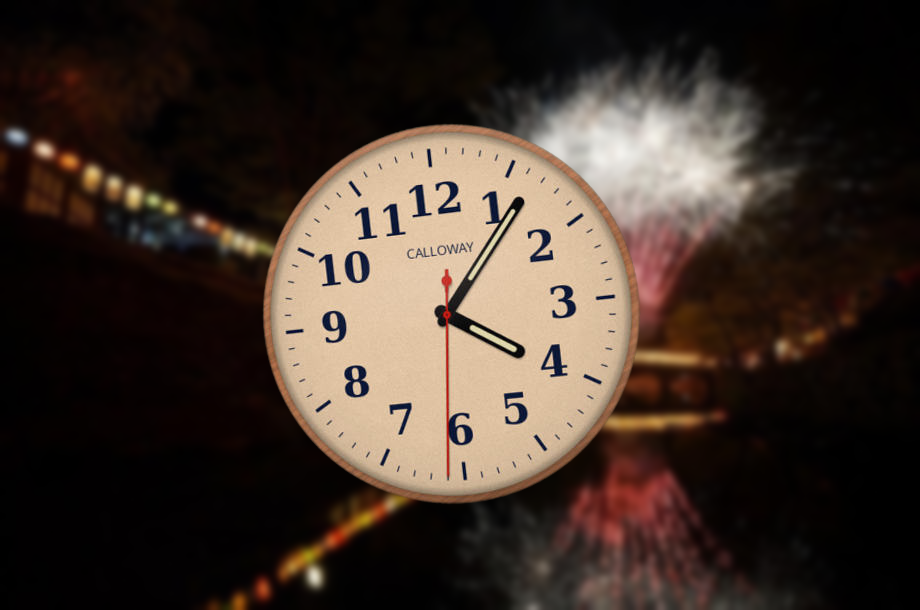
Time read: **4:06:31**
